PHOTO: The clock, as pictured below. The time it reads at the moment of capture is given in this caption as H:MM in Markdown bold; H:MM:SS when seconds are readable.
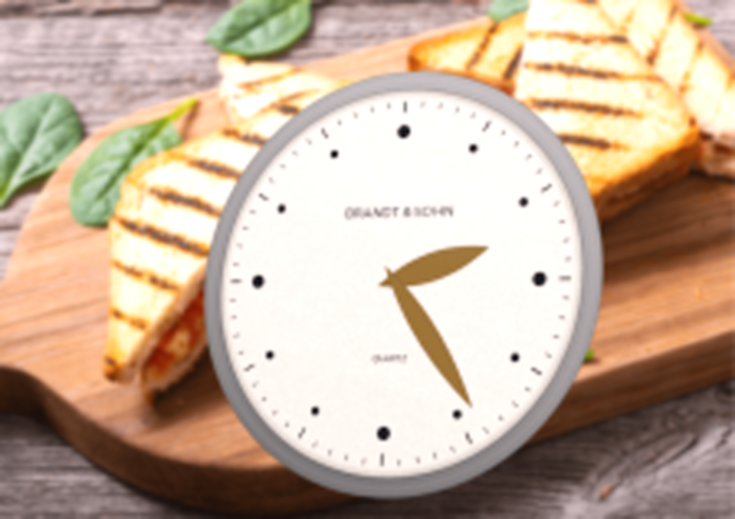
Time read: **2:24**
